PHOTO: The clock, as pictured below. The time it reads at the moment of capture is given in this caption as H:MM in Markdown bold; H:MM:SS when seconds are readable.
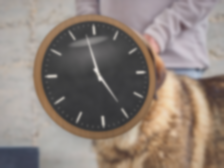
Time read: **4:58**
